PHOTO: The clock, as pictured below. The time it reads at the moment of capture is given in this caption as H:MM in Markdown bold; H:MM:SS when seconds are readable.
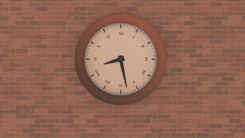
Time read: **8:28**
